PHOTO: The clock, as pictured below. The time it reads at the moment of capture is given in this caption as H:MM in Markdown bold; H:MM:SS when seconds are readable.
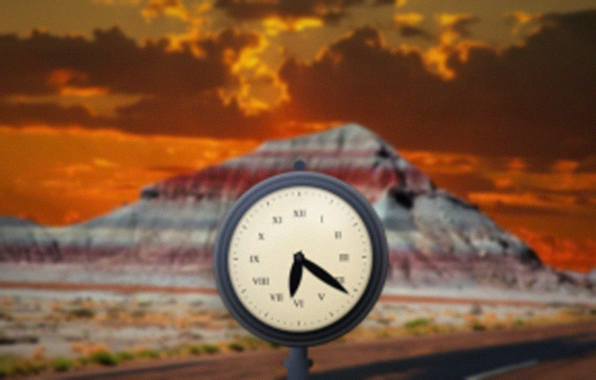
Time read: **6:21**
